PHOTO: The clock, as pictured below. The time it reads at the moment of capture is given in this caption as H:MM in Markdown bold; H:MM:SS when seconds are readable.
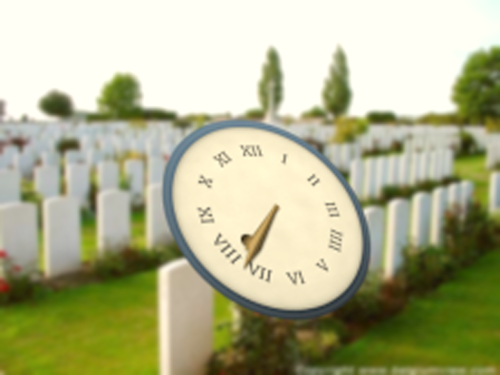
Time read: **7:37**
